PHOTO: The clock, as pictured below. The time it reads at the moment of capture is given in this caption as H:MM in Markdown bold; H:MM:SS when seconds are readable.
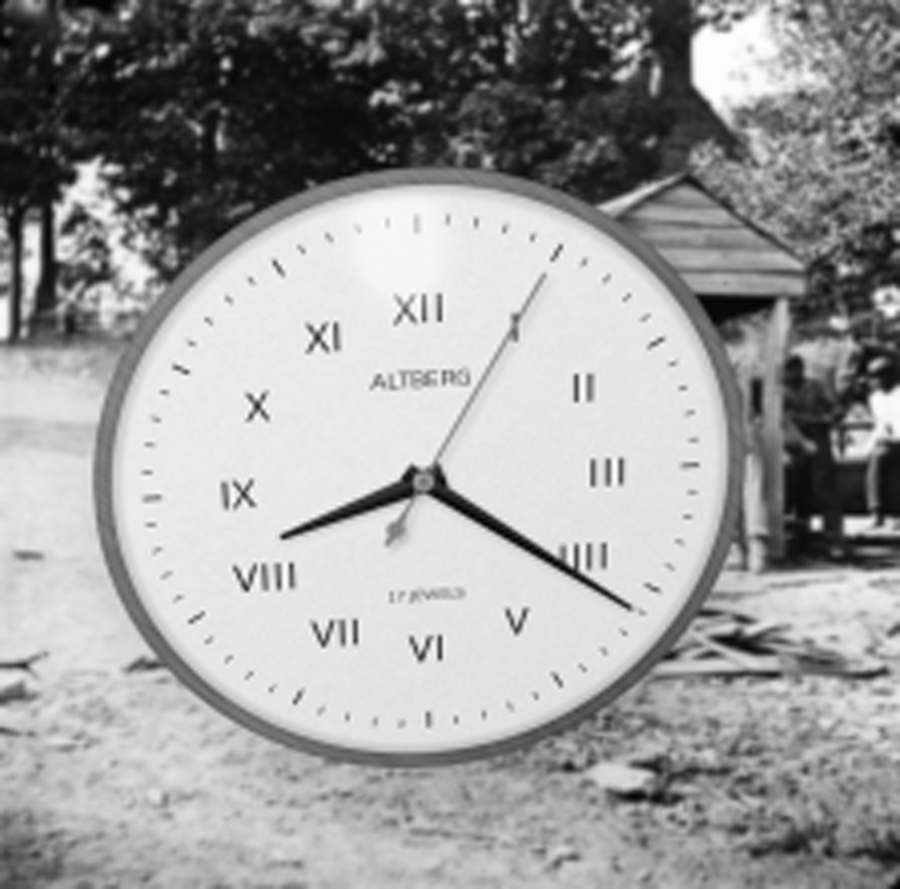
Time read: **8:21:05**
